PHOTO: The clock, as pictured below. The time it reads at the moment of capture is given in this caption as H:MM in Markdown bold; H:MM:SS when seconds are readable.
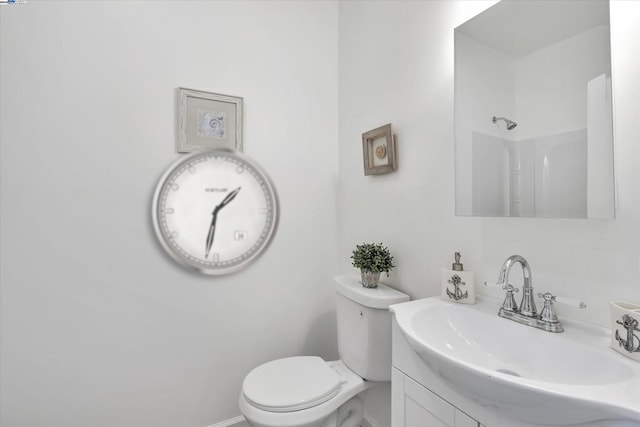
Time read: **1:32**
